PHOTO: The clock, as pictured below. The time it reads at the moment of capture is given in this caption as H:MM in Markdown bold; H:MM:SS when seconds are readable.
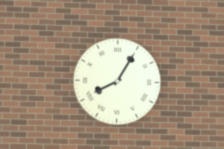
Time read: **8:05**
